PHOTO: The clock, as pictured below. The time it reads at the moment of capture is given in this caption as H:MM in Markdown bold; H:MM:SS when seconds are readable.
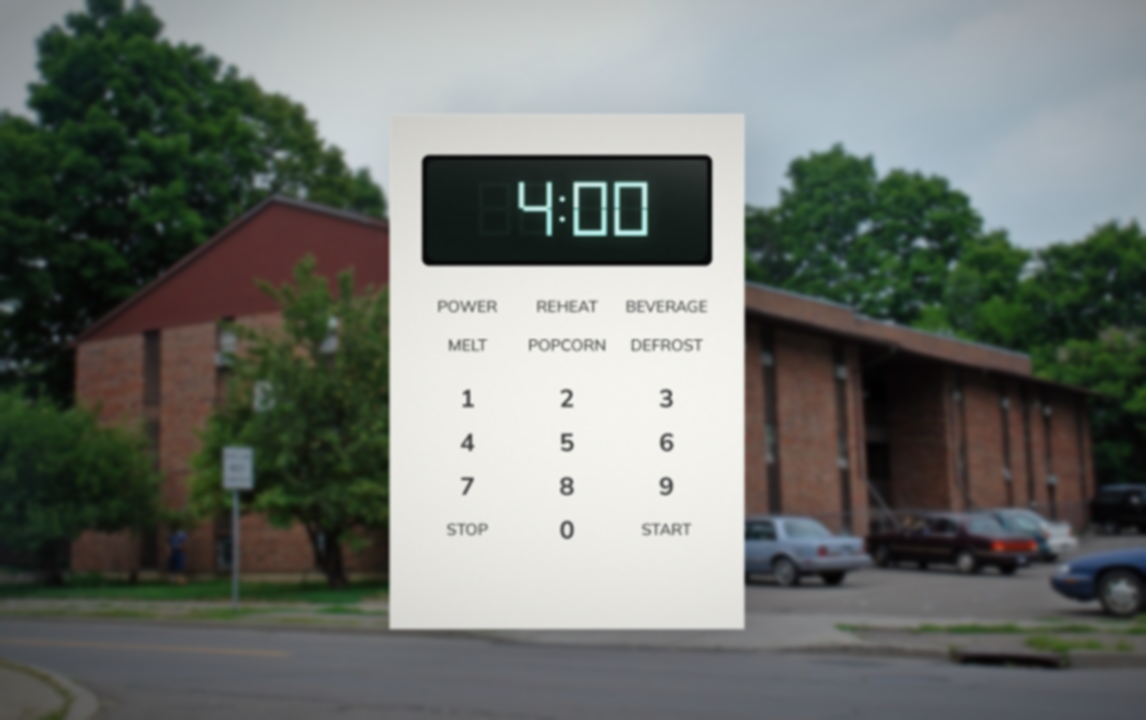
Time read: **4:00**
